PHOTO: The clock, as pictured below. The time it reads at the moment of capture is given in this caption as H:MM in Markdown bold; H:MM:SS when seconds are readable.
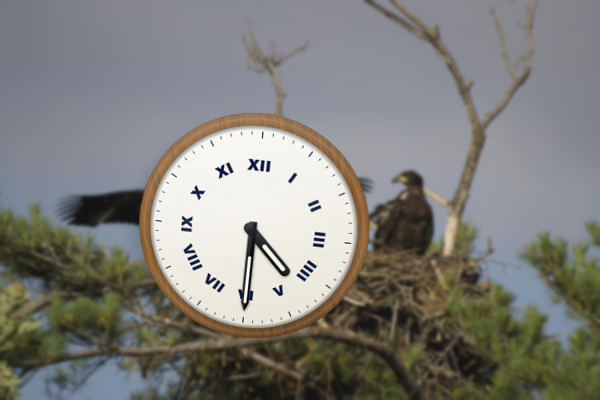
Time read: **4:30**
